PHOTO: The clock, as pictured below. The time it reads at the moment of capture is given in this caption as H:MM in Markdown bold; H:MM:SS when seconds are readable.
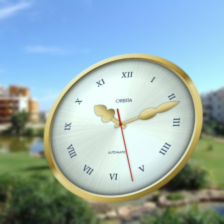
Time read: **10:11:27**
